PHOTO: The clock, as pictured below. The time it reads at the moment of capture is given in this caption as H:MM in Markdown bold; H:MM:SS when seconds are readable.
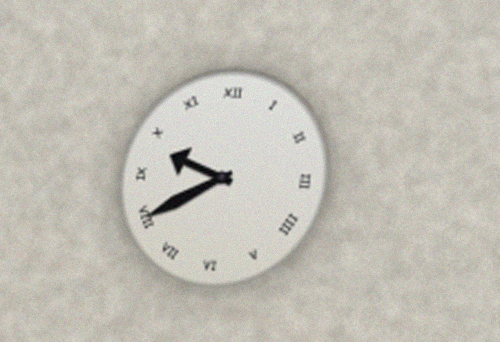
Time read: **9:40**
